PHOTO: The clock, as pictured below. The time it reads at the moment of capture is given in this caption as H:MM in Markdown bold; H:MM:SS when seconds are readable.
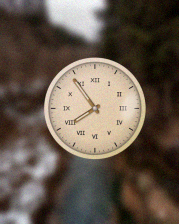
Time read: **7:54**
